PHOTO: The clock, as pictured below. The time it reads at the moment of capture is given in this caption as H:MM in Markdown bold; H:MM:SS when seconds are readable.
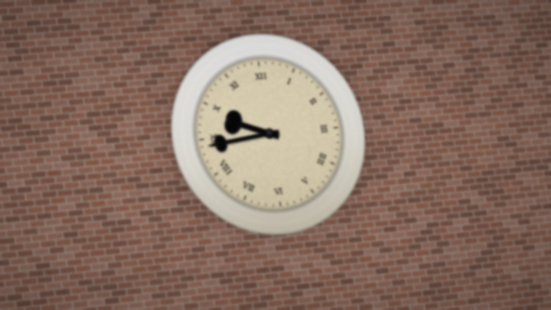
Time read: **9:44**
